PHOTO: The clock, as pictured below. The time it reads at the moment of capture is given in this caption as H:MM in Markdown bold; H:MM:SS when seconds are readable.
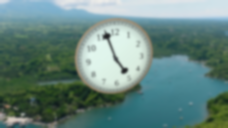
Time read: **4:57**
